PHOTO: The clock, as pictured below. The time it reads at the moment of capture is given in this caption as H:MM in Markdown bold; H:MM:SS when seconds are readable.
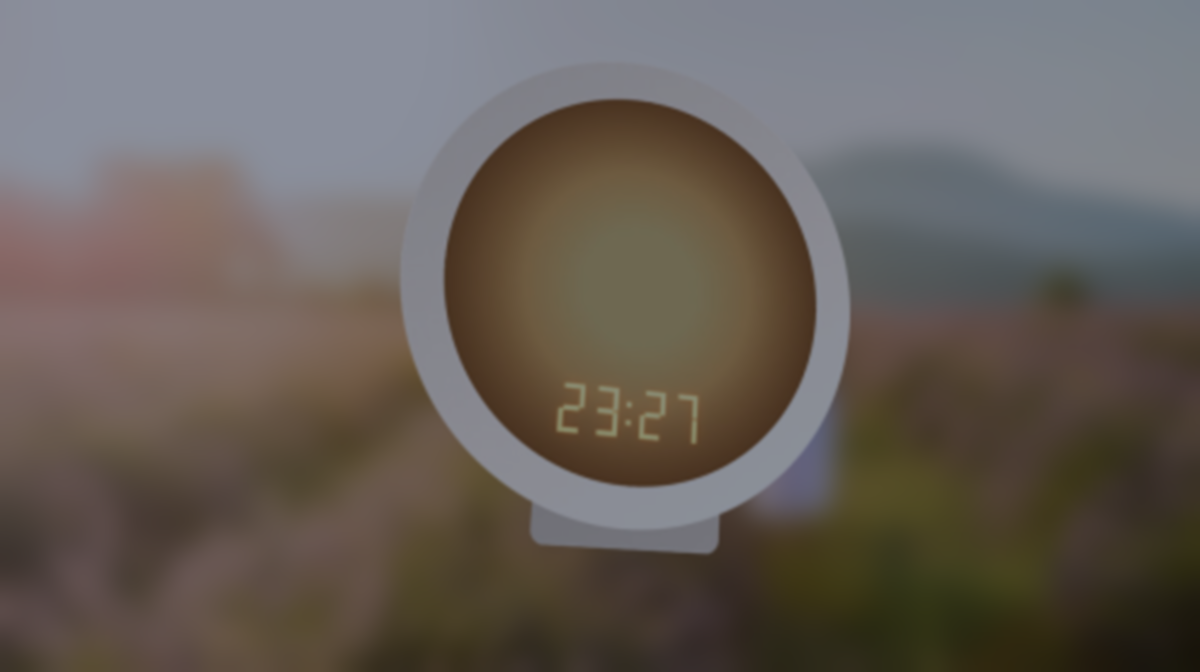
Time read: **23:27**
